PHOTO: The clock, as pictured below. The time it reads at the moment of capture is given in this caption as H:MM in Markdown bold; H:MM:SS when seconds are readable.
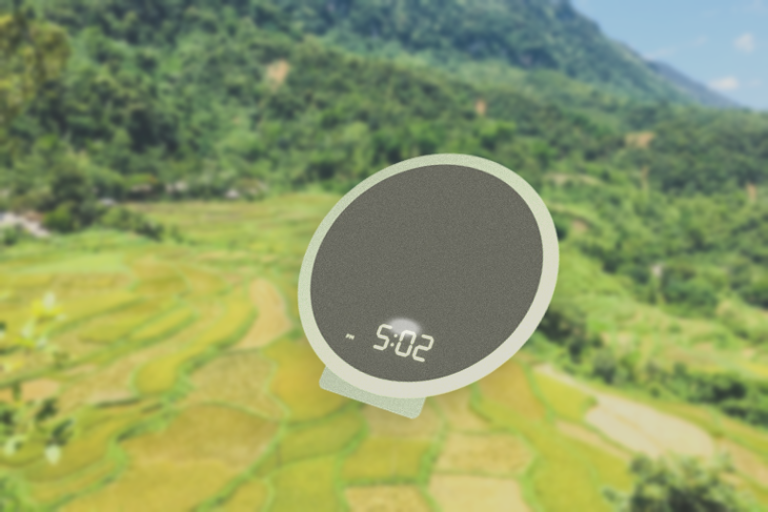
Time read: **5:02**
